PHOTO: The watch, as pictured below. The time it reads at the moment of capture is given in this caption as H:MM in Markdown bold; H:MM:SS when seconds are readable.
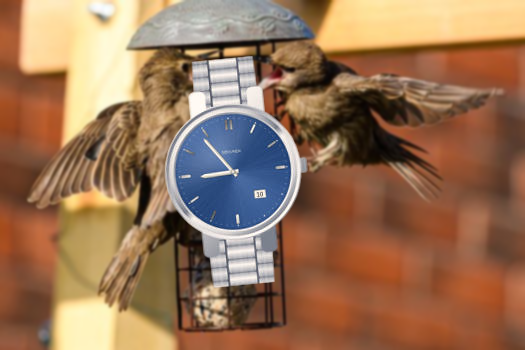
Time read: **8:54**
